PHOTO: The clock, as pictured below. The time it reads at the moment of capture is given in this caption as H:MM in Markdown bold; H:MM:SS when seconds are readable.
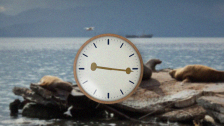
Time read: **9:16**
